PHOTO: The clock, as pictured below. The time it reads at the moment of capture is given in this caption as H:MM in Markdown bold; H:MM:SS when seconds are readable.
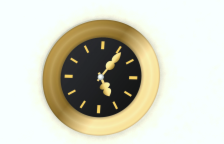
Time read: **5:06**
